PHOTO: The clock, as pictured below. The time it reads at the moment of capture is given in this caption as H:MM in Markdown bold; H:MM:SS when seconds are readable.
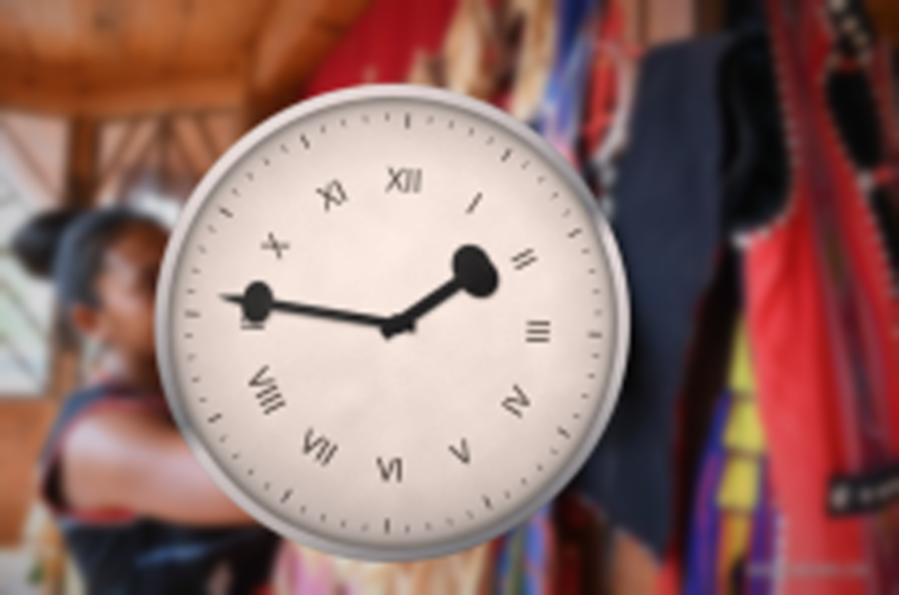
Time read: **1:46**
